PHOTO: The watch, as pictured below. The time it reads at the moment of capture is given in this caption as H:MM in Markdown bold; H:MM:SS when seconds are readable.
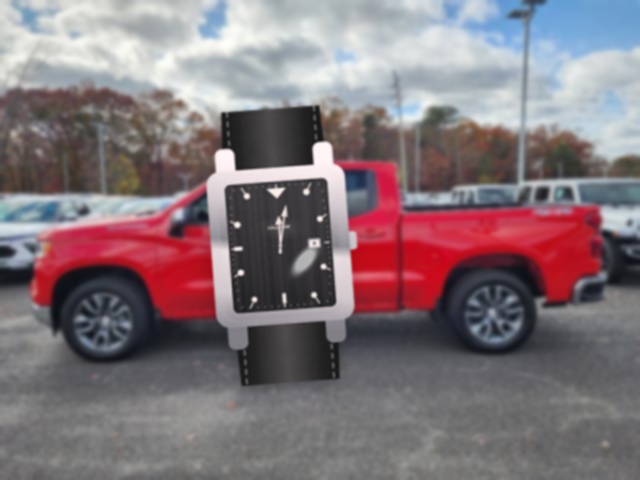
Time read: **12:02**
